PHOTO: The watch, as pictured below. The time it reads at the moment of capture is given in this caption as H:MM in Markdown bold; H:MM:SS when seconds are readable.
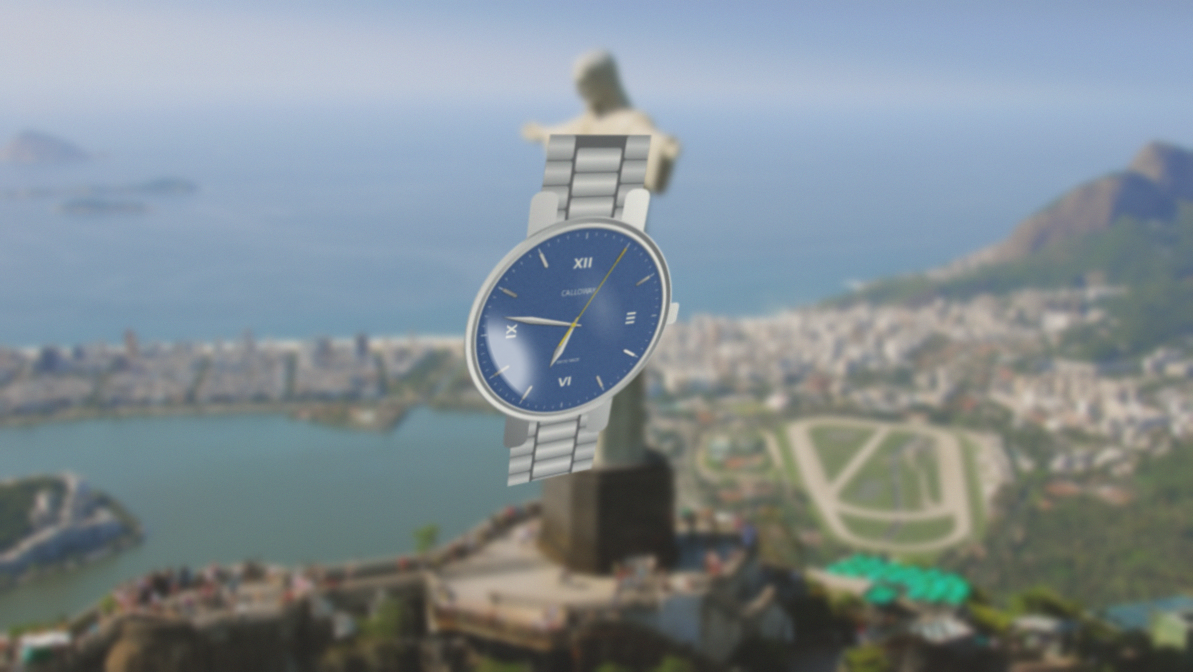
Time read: **6:47:05**
